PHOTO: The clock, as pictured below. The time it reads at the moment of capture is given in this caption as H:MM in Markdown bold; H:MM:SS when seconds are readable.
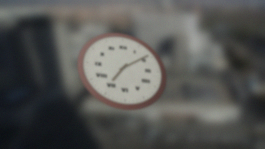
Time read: **7:09**
